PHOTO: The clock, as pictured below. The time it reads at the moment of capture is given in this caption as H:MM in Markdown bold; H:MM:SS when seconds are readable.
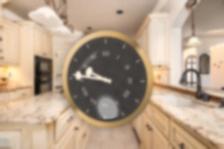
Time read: **9:46**
